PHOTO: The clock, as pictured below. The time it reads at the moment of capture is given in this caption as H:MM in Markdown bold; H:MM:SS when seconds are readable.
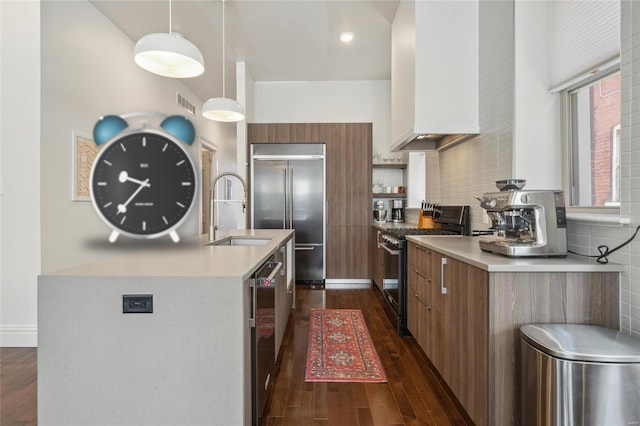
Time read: **9:37**
